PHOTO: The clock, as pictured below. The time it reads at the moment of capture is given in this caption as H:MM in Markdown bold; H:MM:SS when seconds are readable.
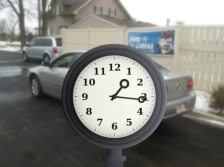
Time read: **1:16**
